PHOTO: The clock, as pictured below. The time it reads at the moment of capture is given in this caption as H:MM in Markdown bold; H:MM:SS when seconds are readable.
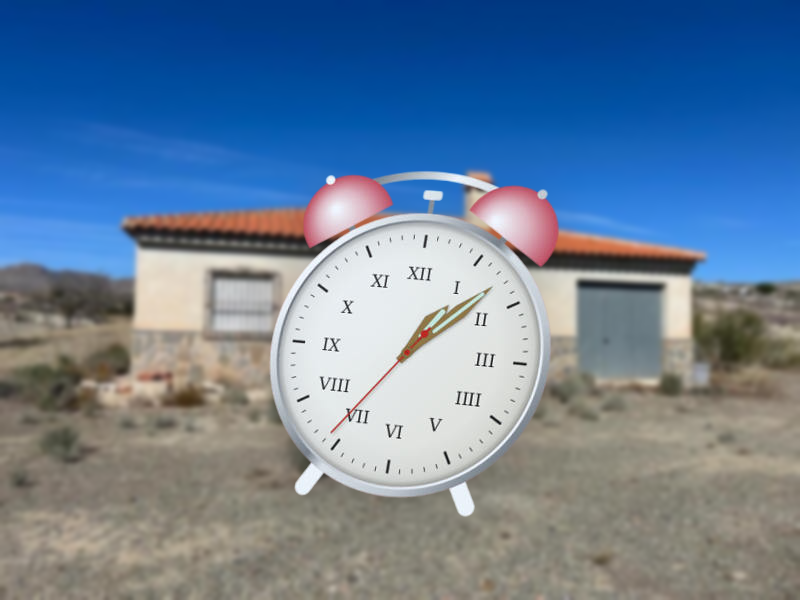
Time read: **1:07:36**
